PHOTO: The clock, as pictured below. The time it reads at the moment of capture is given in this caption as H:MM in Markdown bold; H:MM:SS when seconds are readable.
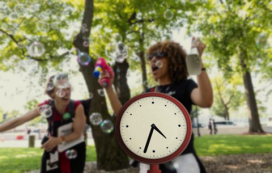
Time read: **4:33**
